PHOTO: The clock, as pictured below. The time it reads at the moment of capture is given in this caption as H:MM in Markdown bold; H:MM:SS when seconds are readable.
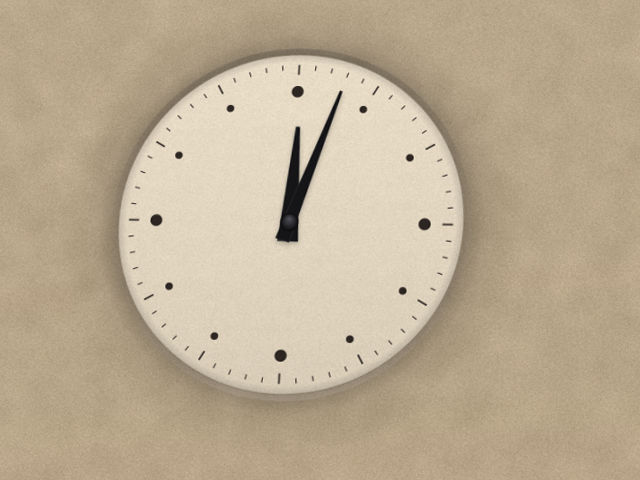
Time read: **12:03**
